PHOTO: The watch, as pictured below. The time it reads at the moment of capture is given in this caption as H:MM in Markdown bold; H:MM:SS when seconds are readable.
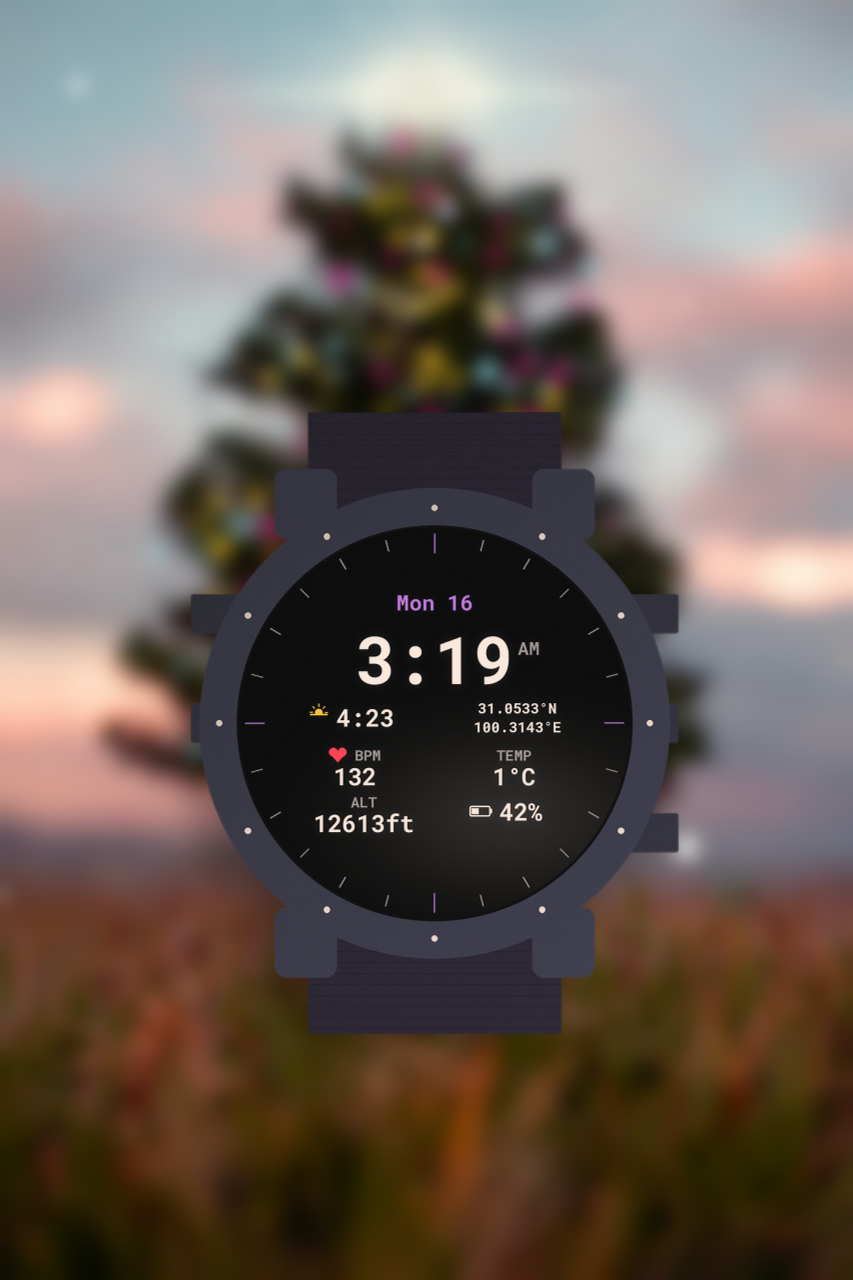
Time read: **3:19**
